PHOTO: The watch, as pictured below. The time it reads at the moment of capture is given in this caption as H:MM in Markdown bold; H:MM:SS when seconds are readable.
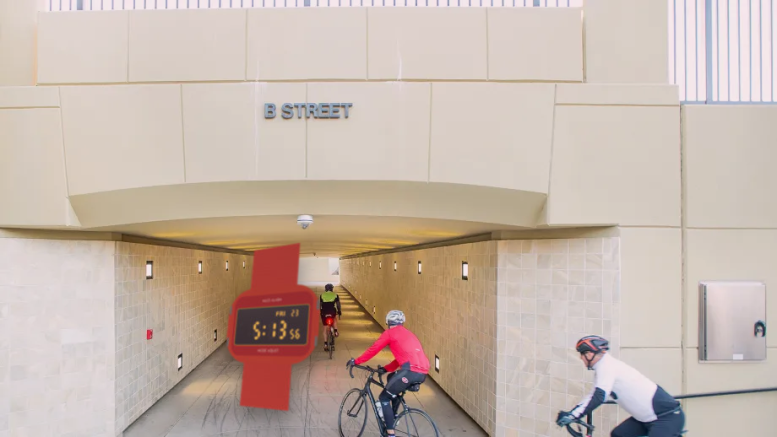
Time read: **5:13**
